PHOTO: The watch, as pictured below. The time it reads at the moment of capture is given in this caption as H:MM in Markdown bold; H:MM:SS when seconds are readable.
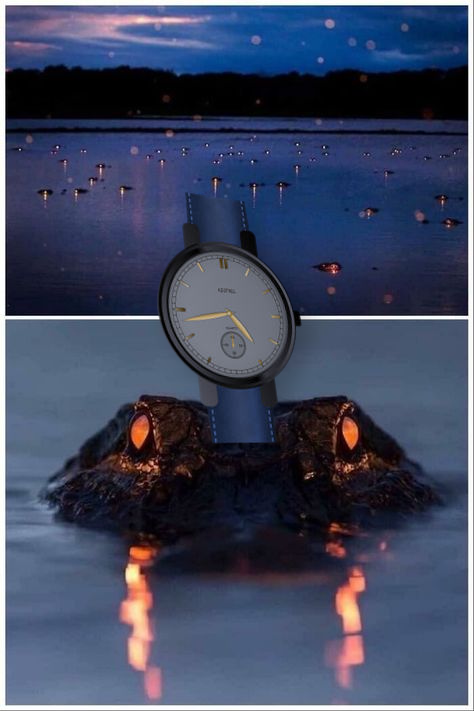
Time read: **4:43**
